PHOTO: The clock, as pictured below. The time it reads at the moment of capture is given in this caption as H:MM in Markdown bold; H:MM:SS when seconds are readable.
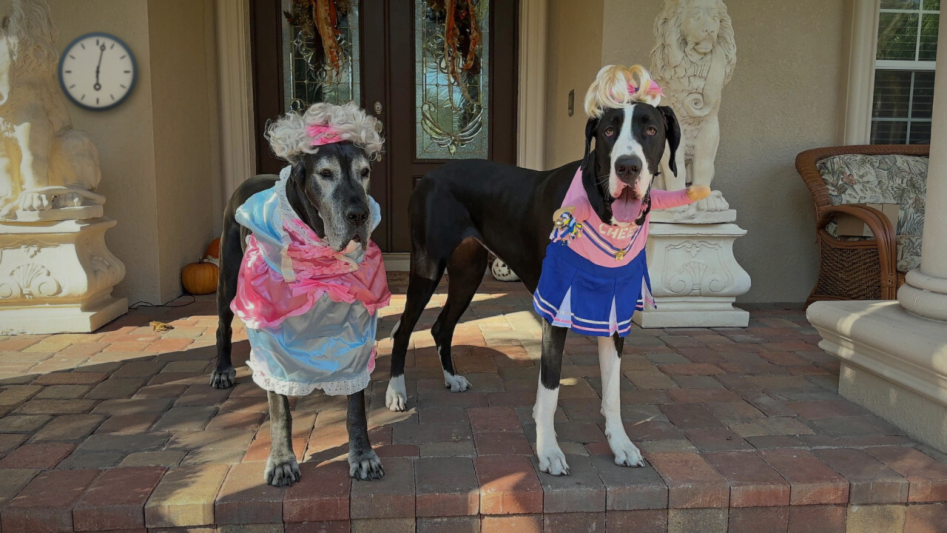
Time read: **6:02**
